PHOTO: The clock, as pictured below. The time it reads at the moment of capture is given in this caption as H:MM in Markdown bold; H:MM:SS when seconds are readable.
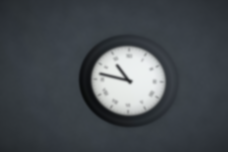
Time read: **10:47**
